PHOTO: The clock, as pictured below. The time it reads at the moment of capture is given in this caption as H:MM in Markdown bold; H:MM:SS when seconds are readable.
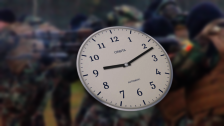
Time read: **9:12**
